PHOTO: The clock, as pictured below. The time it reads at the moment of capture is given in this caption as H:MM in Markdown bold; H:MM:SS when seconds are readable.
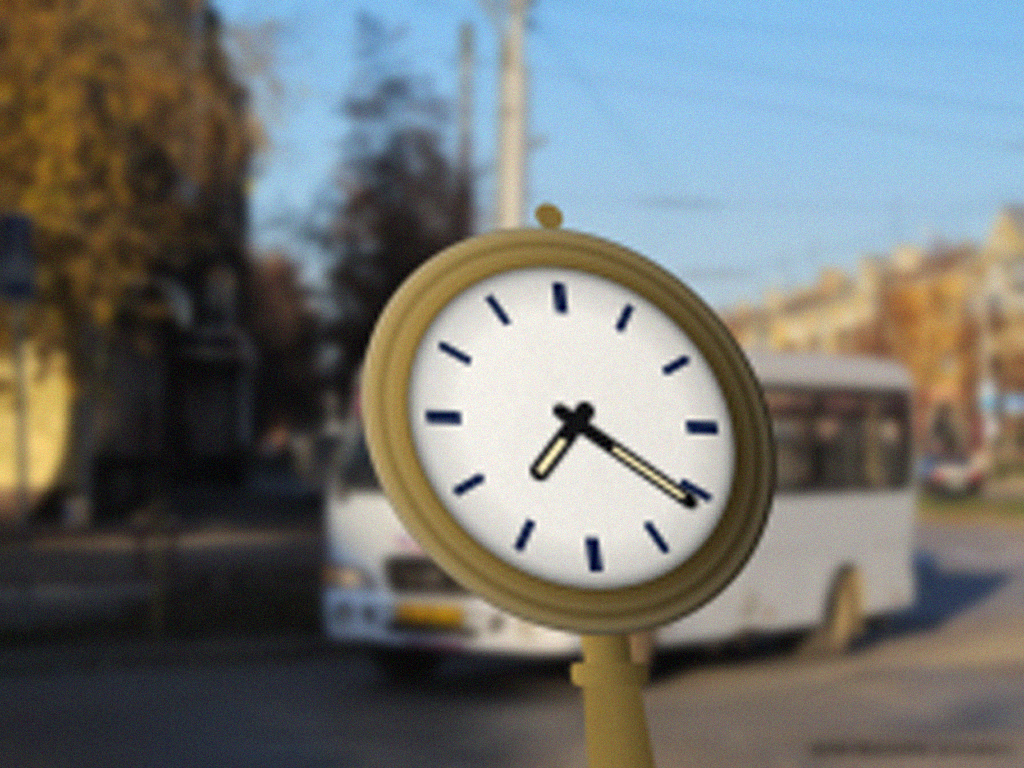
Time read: **7:21**
